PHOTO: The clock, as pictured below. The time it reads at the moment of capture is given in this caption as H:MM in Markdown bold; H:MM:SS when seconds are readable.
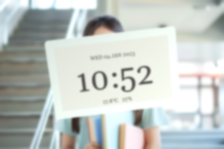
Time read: **10:52**
